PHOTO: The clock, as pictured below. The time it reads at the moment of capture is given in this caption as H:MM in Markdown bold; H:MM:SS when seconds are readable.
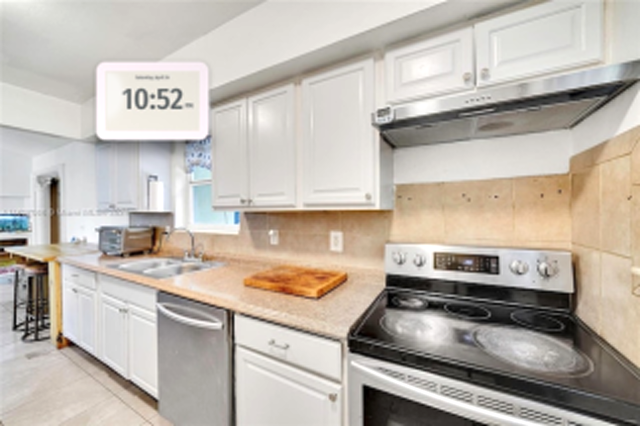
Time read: **10:52**
